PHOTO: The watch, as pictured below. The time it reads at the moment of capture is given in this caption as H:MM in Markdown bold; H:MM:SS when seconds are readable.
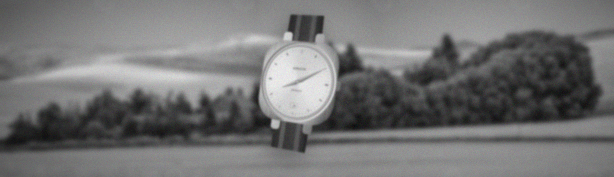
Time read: **8:10**
